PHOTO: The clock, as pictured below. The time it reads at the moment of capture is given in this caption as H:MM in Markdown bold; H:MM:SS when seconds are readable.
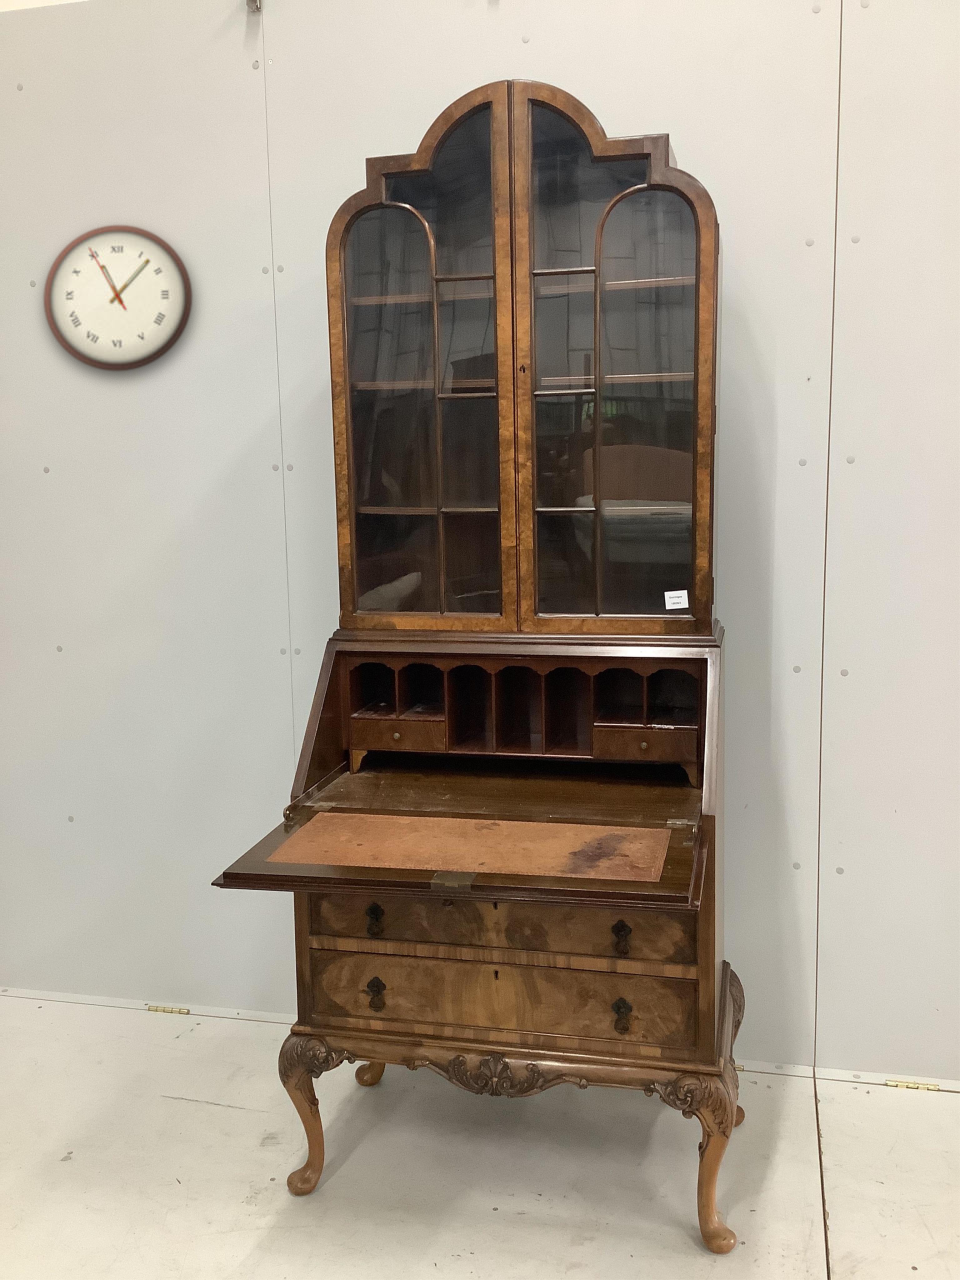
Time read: **11:06:55**
